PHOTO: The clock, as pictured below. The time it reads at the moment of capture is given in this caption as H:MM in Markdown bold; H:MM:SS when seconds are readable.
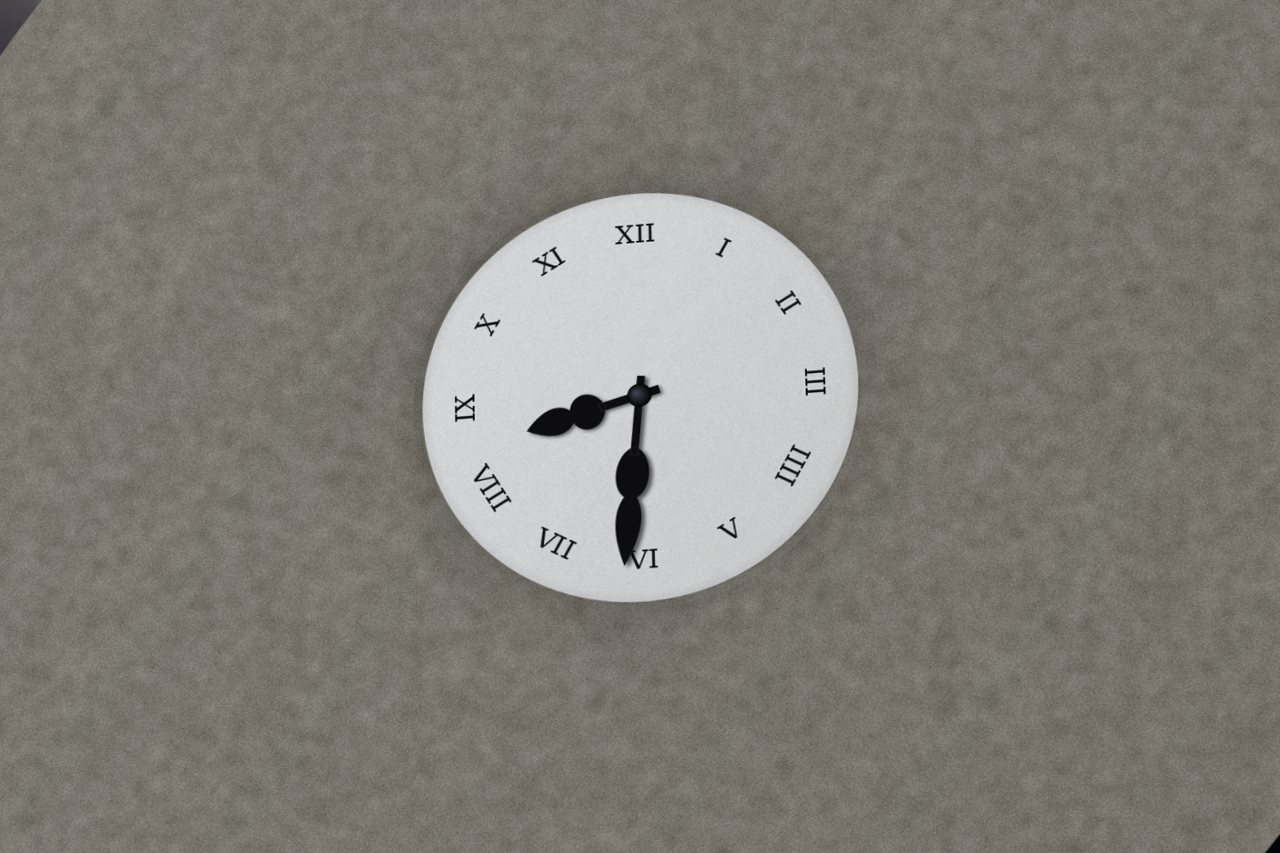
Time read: **8:31**
